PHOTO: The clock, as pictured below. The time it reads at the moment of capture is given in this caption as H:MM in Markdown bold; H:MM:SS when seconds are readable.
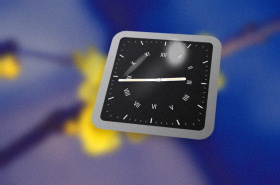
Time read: **2:44**
